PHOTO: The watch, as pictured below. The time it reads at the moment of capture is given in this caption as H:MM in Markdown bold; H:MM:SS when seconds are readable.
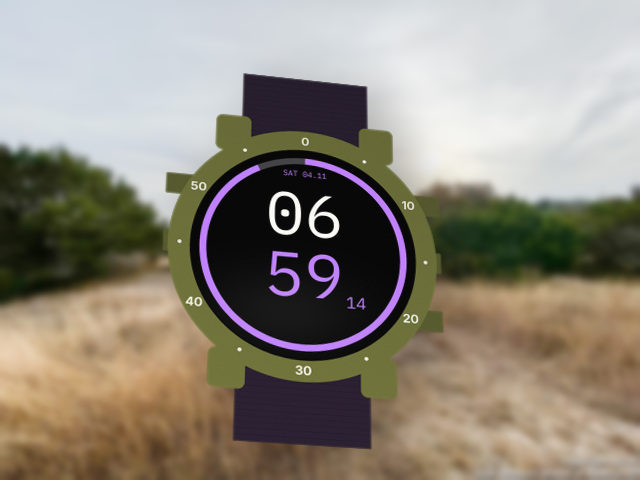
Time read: **6:59:14**
